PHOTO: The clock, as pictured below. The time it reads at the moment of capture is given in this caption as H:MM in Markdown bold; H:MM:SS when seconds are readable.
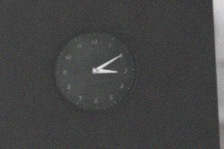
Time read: **3:10**
